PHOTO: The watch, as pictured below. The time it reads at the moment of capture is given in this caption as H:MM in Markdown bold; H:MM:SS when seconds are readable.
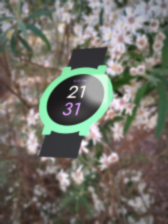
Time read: **21:31**
